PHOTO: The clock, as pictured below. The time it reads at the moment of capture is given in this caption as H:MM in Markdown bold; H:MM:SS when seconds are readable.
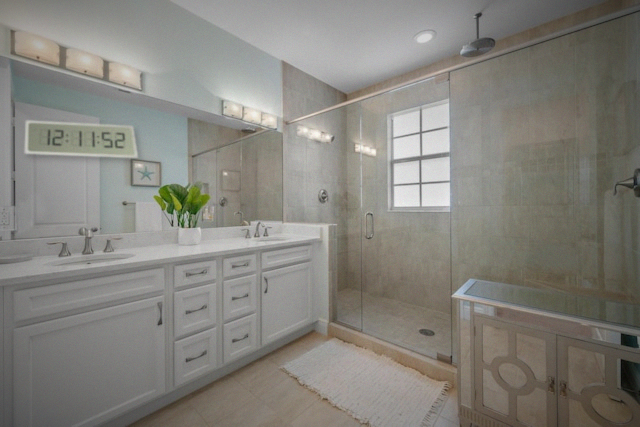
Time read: **12:11:52**
